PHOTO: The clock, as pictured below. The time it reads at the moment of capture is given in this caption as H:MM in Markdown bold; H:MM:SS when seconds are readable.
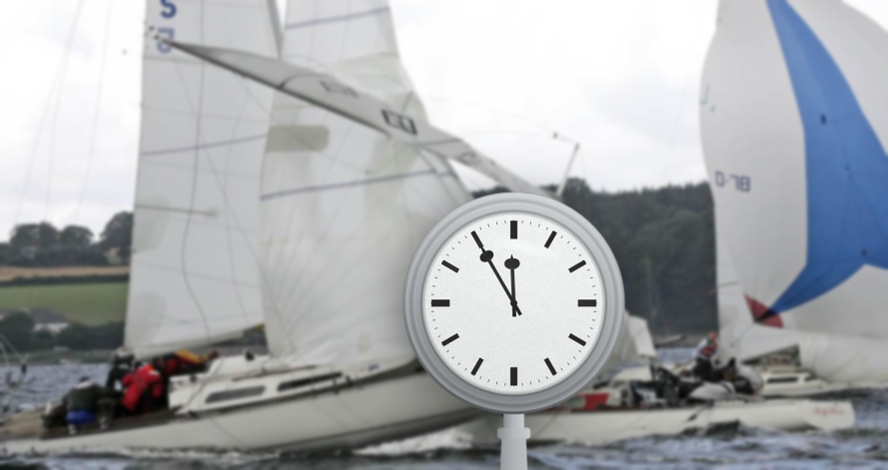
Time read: **11:55**
